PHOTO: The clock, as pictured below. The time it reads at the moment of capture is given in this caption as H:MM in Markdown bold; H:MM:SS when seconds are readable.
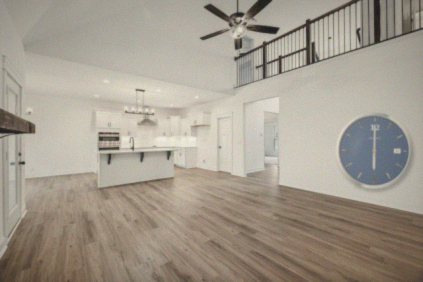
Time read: **6:00**
